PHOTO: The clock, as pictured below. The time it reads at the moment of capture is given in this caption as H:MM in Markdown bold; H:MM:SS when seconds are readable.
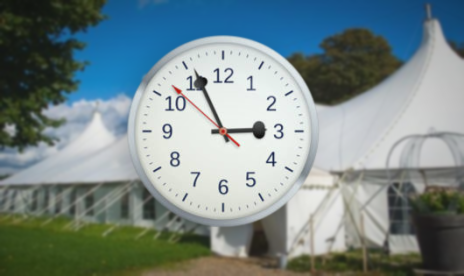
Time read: **2:55:52**
